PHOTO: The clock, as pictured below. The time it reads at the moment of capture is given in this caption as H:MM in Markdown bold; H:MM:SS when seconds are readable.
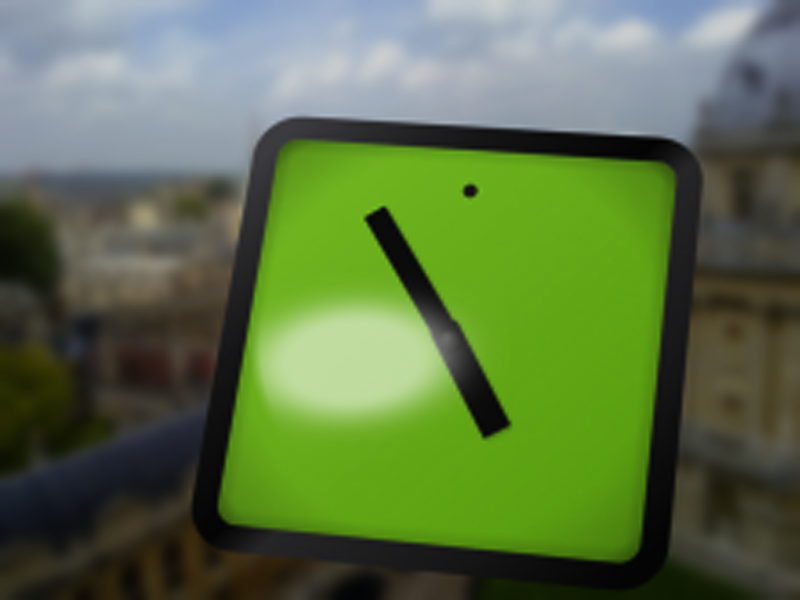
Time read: **4:54**
